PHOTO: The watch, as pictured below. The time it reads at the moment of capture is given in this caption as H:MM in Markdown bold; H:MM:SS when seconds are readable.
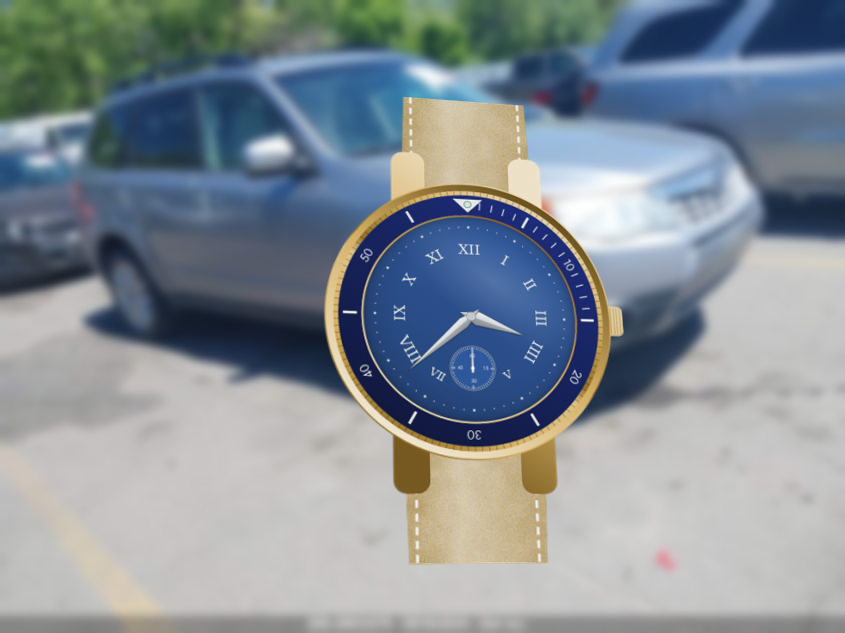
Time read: **3:38**
